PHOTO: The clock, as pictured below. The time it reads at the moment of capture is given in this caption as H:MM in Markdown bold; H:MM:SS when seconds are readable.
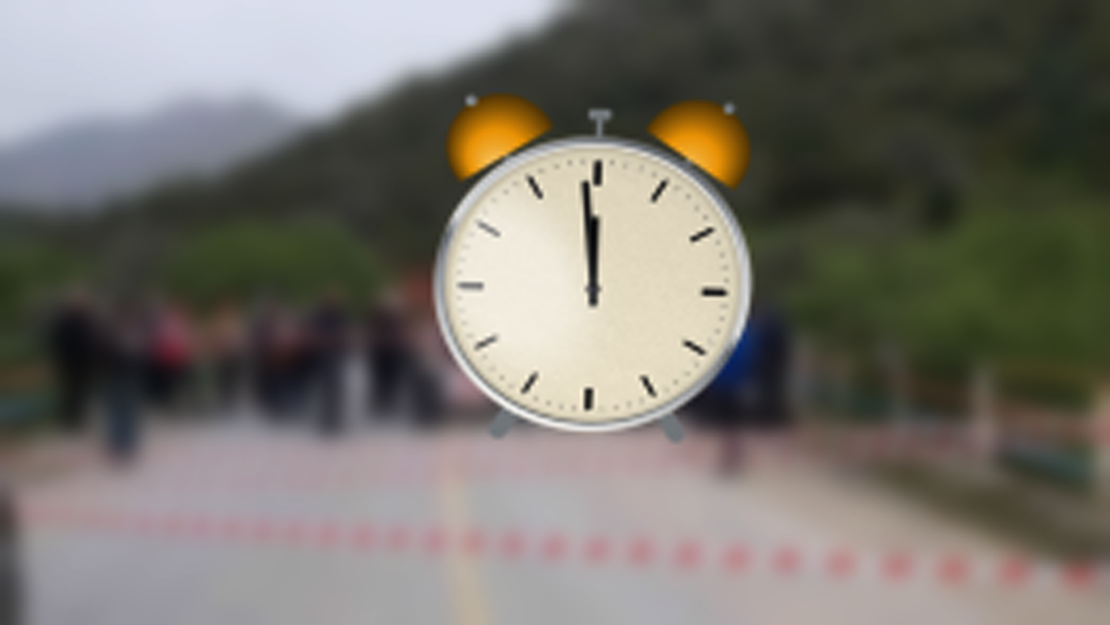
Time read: **11:59**
